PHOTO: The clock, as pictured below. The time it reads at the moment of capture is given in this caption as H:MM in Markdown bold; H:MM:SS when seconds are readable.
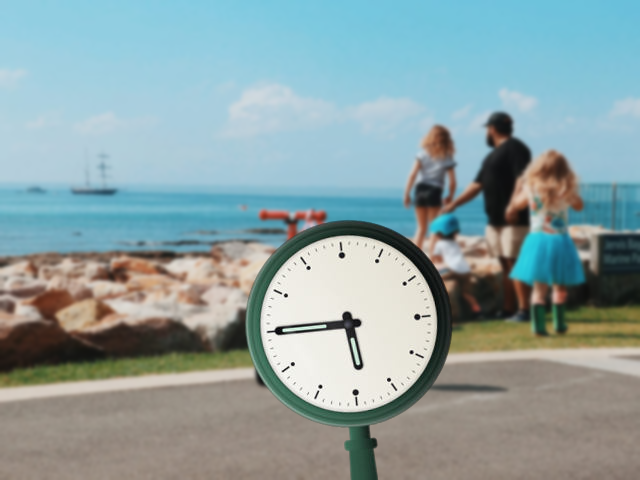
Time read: **5:45**
